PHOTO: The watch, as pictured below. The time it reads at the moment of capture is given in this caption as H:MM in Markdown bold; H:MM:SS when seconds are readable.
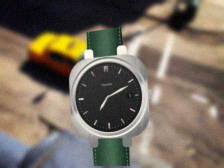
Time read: **7:11**
